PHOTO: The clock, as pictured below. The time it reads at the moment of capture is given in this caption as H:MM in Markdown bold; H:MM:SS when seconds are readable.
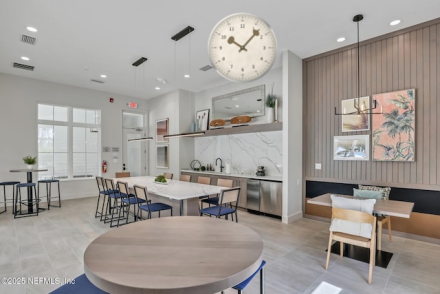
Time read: **10:07**
